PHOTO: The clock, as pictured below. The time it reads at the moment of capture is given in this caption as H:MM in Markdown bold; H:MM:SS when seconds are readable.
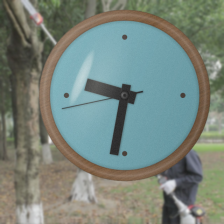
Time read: **9:31:43**
